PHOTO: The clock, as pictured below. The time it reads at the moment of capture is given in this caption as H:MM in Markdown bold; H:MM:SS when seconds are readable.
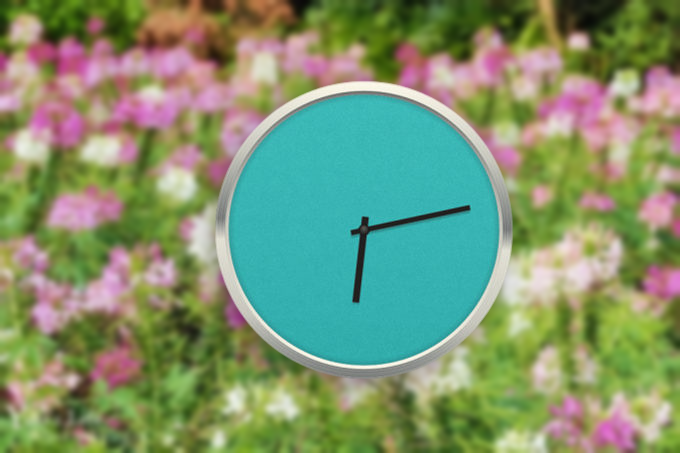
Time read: **6:13**
